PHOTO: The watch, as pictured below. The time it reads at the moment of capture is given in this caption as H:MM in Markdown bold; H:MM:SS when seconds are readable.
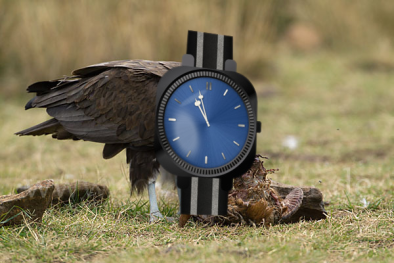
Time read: **10:57**
